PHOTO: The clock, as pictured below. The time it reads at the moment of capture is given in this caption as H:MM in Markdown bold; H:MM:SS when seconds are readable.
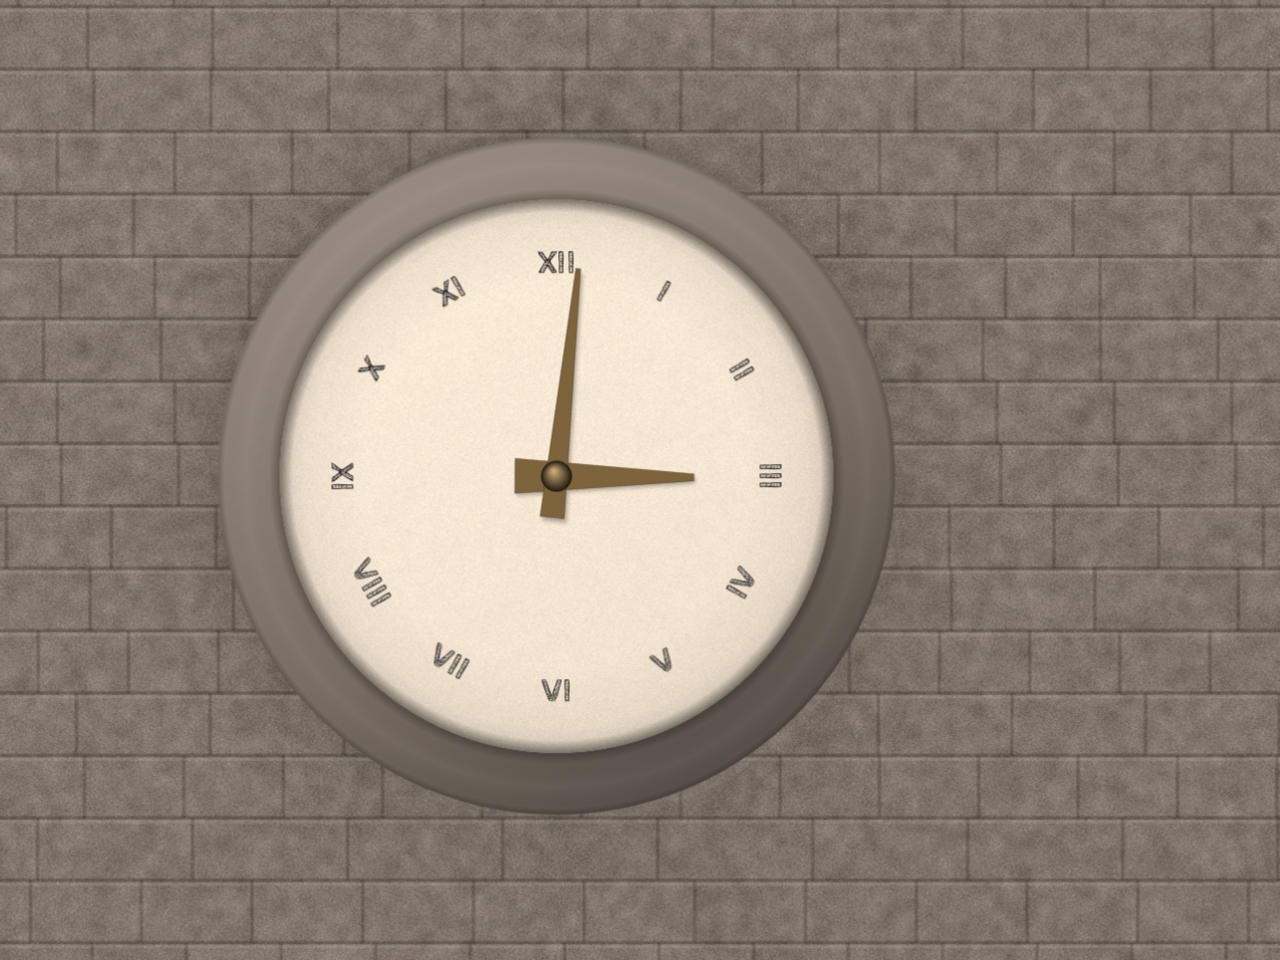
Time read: **3:01**
